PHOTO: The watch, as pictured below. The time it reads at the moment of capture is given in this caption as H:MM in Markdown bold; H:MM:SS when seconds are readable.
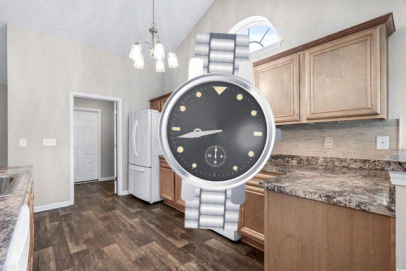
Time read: **8:43**
